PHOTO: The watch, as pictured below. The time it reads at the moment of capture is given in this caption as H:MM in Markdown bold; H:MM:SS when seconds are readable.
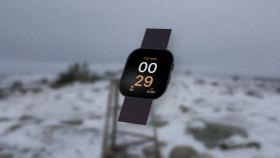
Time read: **0:29**
